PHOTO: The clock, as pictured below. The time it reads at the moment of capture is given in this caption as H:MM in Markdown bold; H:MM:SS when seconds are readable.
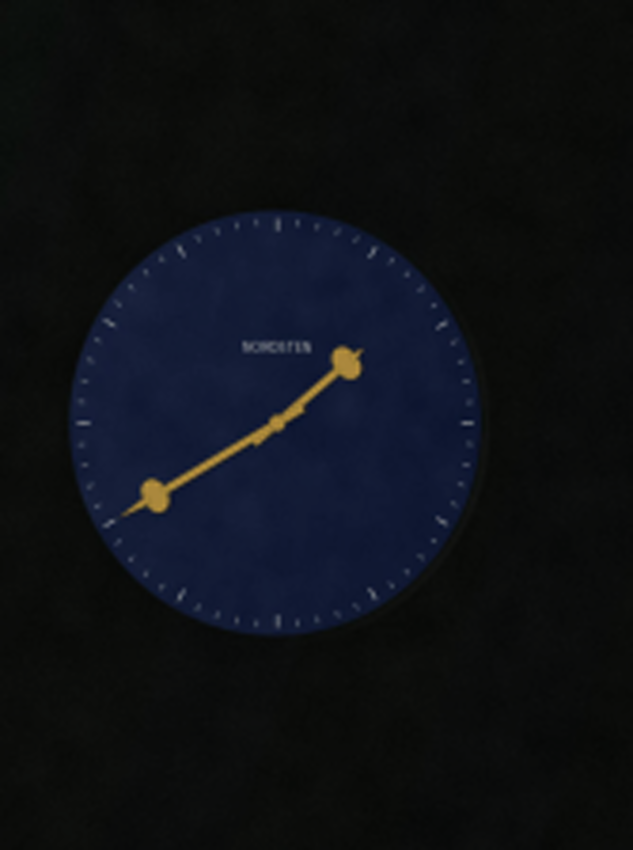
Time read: **1:40**
